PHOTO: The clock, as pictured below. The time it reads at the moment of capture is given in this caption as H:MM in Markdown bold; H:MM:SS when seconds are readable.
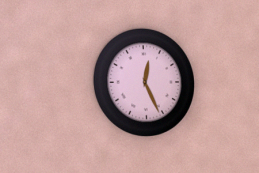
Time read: **12:26**
